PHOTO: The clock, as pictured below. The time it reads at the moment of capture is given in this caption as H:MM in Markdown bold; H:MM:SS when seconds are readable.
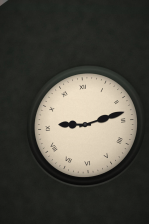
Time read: **9:13**
